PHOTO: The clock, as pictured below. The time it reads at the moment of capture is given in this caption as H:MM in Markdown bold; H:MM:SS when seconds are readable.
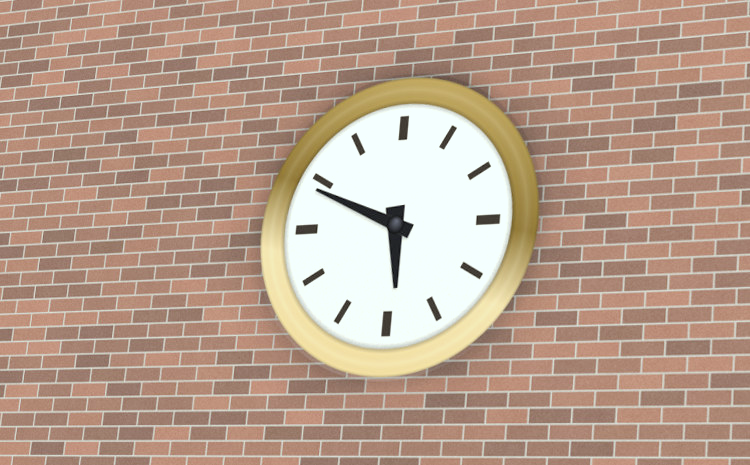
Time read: **5:49**
